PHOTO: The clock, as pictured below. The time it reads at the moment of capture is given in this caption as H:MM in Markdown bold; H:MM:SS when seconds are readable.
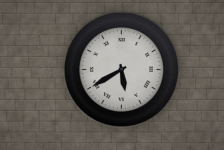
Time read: **5:40**
